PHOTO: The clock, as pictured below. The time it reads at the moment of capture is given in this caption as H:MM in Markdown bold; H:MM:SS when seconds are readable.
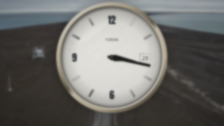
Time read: **3:17**
